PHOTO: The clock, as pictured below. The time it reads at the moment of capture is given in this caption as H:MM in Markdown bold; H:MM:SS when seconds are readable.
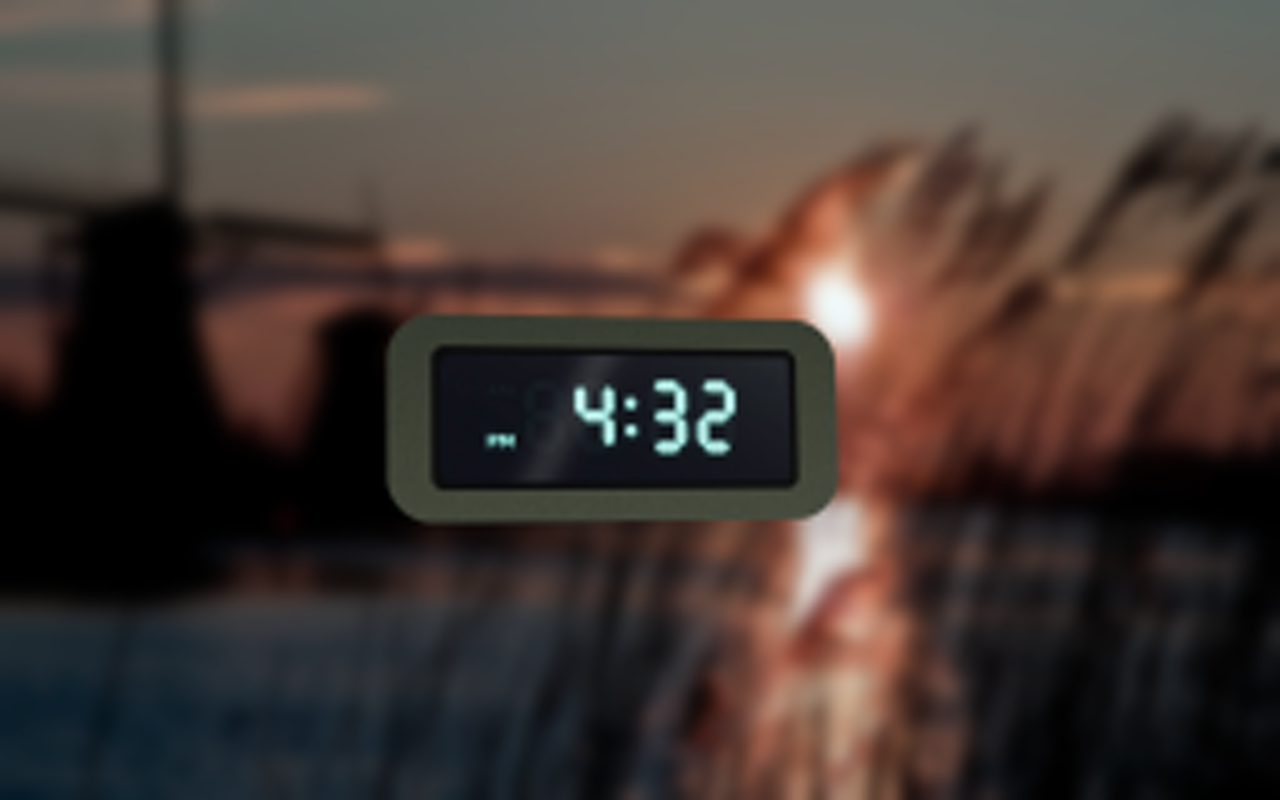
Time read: **4:32**
